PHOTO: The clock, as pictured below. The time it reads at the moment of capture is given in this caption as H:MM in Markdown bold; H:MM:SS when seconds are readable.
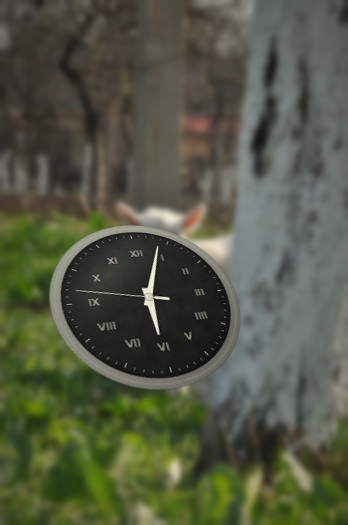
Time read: **6:03:47**
